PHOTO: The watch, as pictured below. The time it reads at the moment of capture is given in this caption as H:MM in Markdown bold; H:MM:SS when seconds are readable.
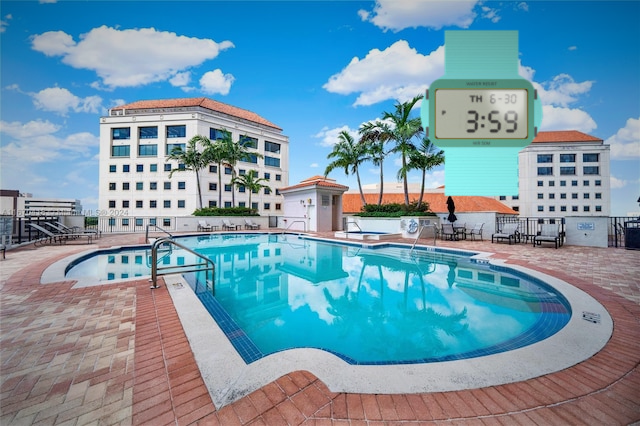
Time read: **3:59**
